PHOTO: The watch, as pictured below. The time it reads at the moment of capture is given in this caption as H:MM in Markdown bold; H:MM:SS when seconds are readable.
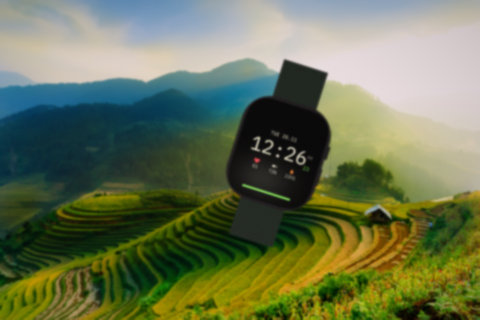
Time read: **12:26**
